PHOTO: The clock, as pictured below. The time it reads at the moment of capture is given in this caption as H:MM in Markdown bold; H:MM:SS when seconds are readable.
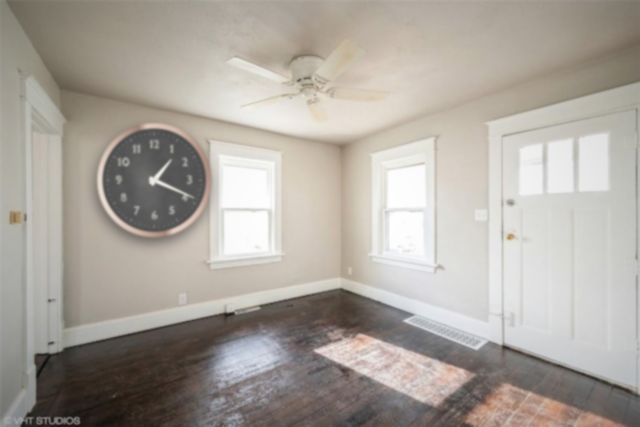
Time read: **1:19**
